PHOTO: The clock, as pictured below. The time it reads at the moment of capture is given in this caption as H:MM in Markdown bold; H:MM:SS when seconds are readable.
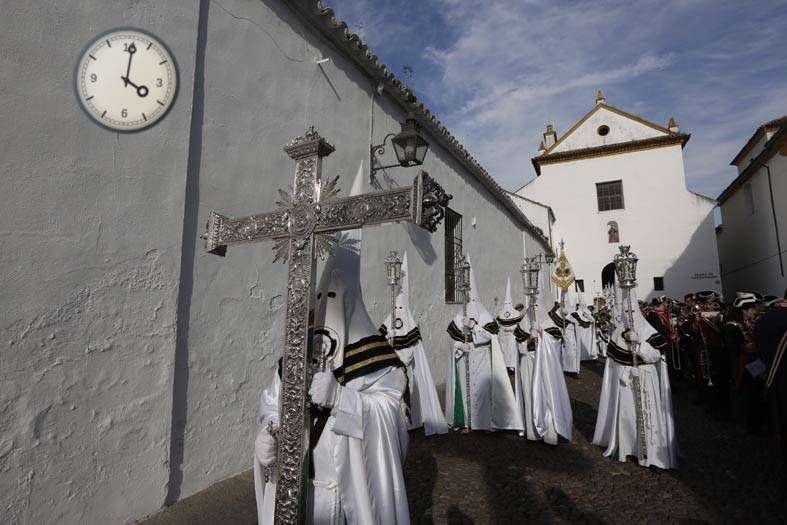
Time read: **4:01**
